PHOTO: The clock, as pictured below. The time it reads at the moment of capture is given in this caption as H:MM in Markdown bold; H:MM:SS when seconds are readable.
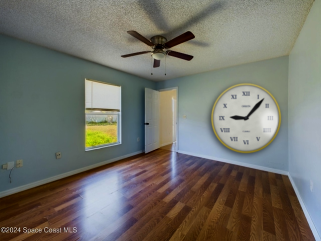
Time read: **9:07**
